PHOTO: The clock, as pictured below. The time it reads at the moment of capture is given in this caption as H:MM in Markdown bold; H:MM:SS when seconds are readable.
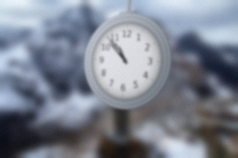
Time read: **10:53**
